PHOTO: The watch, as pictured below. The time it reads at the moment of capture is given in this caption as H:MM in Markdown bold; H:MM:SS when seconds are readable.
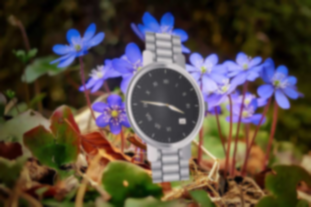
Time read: **3:46**
